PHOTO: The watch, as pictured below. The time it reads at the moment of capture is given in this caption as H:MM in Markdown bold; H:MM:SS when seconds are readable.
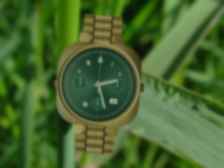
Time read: **2:27**
